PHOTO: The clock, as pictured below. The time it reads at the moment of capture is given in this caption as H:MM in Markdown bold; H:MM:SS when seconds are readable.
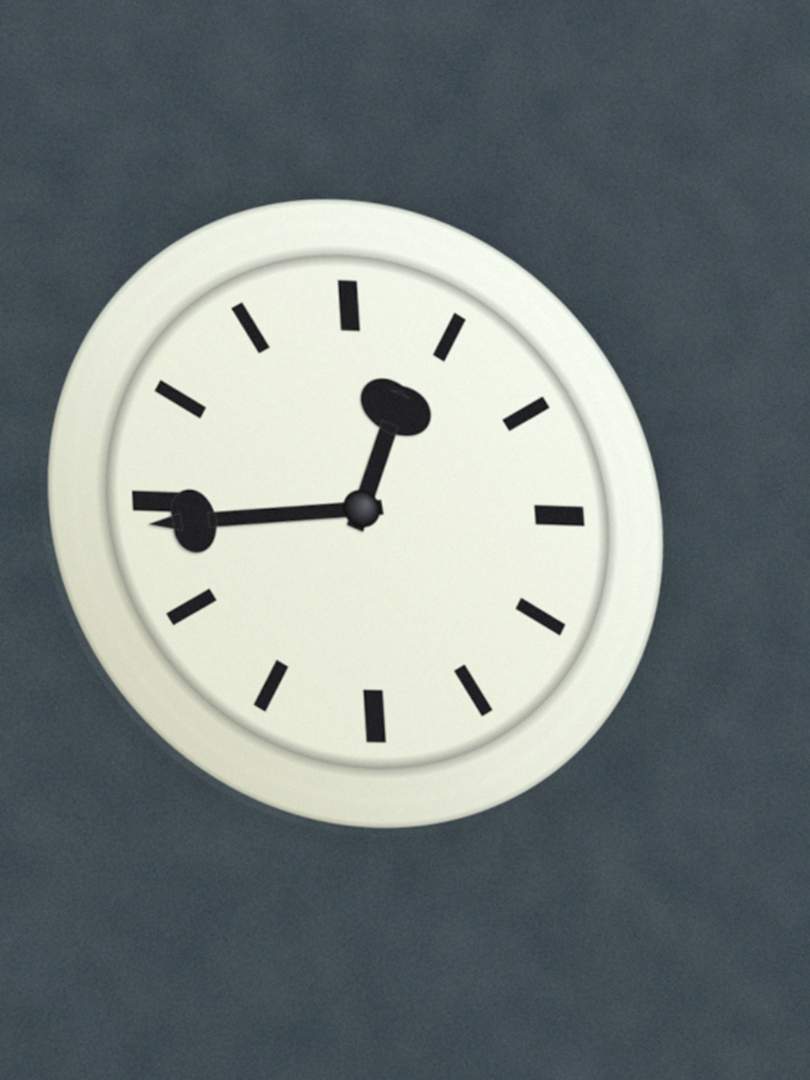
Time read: **12:44**
